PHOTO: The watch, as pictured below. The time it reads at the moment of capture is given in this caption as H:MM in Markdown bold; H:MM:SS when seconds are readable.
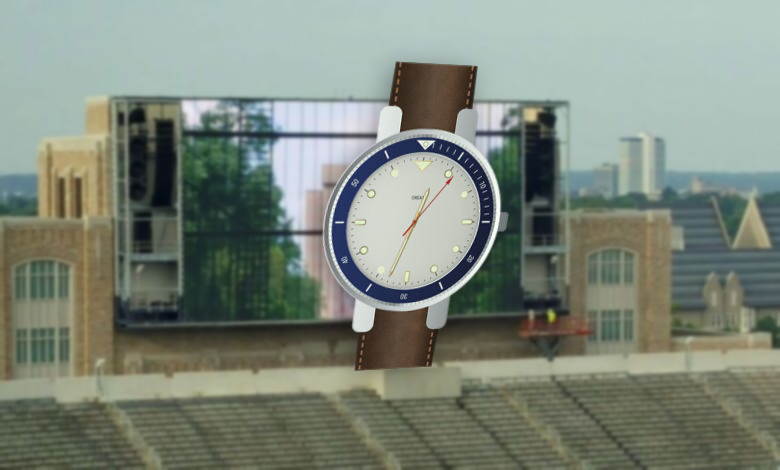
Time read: **12:33:06**
